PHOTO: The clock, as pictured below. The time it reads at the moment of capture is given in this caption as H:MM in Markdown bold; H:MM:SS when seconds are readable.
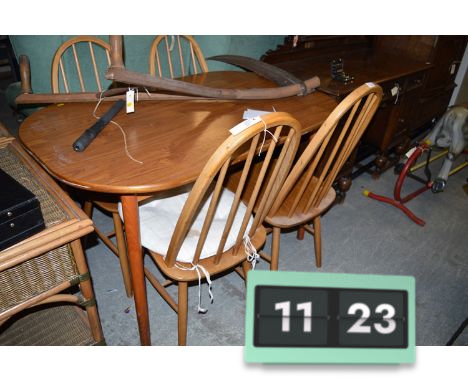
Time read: **11:23**
